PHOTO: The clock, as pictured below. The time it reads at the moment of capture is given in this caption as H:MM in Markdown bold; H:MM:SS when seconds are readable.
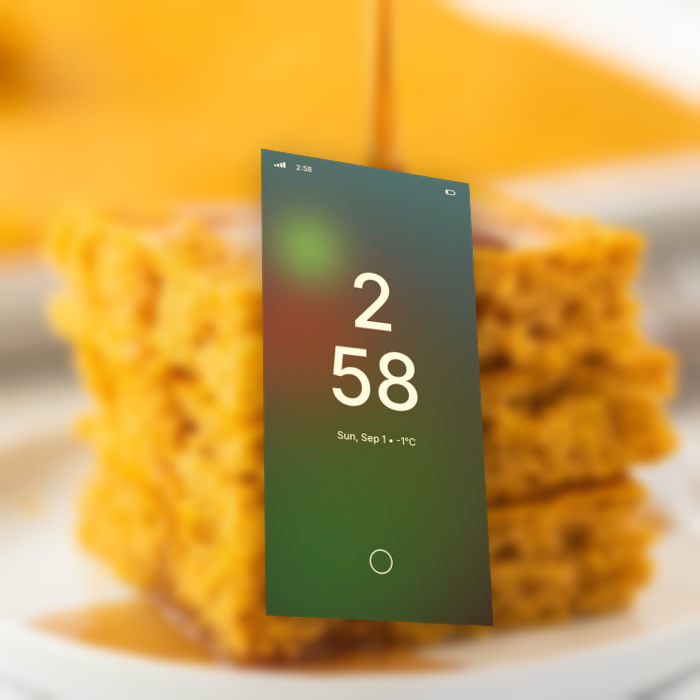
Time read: **2:58**
